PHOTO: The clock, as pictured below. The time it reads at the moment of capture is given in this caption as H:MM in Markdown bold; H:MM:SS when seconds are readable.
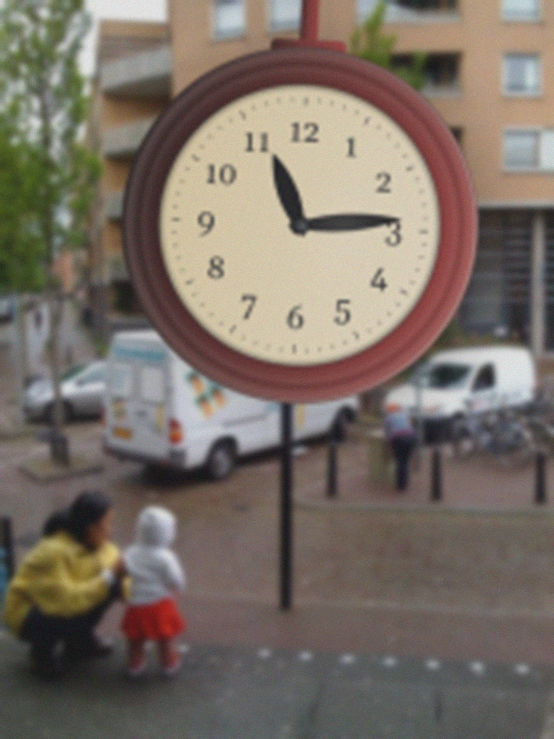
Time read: **11:14**
